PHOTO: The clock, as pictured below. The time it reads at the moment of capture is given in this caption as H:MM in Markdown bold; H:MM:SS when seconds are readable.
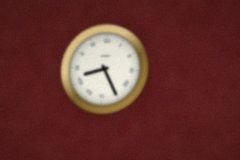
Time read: **8:25**
